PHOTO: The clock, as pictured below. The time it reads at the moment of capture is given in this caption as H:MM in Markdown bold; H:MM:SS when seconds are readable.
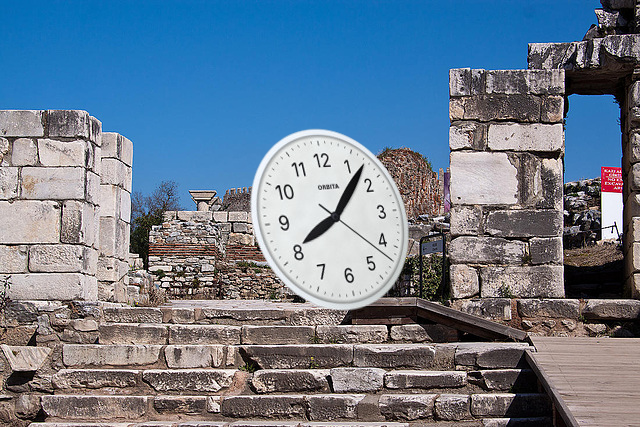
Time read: **8:07:22**
